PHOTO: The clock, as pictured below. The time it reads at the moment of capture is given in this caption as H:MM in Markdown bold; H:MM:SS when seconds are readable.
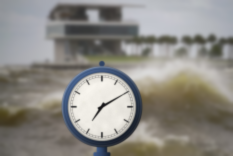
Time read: **7:10**
